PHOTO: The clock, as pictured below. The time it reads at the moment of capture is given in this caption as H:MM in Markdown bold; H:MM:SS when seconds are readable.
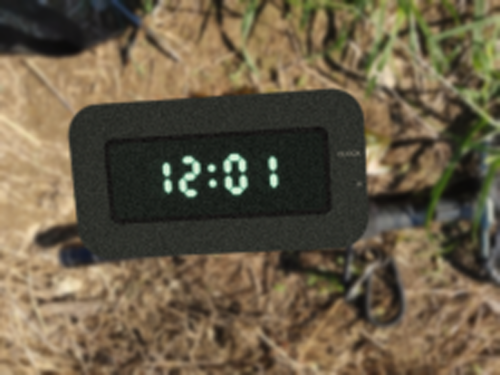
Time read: **12:01**
